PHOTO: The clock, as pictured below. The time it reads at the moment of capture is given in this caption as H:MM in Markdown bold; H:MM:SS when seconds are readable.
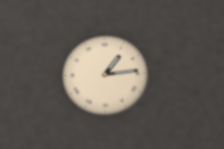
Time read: **1:14**
